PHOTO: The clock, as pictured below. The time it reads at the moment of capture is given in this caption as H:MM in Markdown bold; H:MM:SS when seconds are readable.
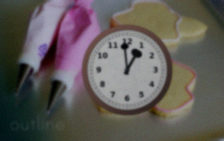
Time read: **12:59**
